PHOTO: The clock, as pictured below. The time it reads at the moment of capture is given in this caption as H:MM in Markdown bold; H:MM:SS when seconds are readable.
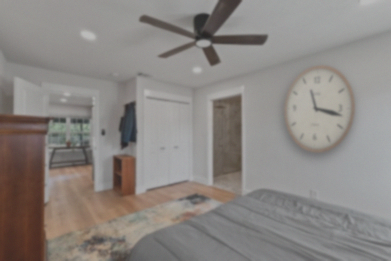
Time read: **11:17**
